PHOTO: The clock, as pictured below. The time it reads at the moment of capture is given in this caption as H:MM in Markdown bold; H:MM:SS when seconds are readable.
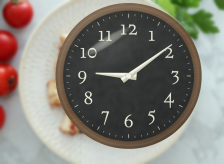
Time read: **9:09**
